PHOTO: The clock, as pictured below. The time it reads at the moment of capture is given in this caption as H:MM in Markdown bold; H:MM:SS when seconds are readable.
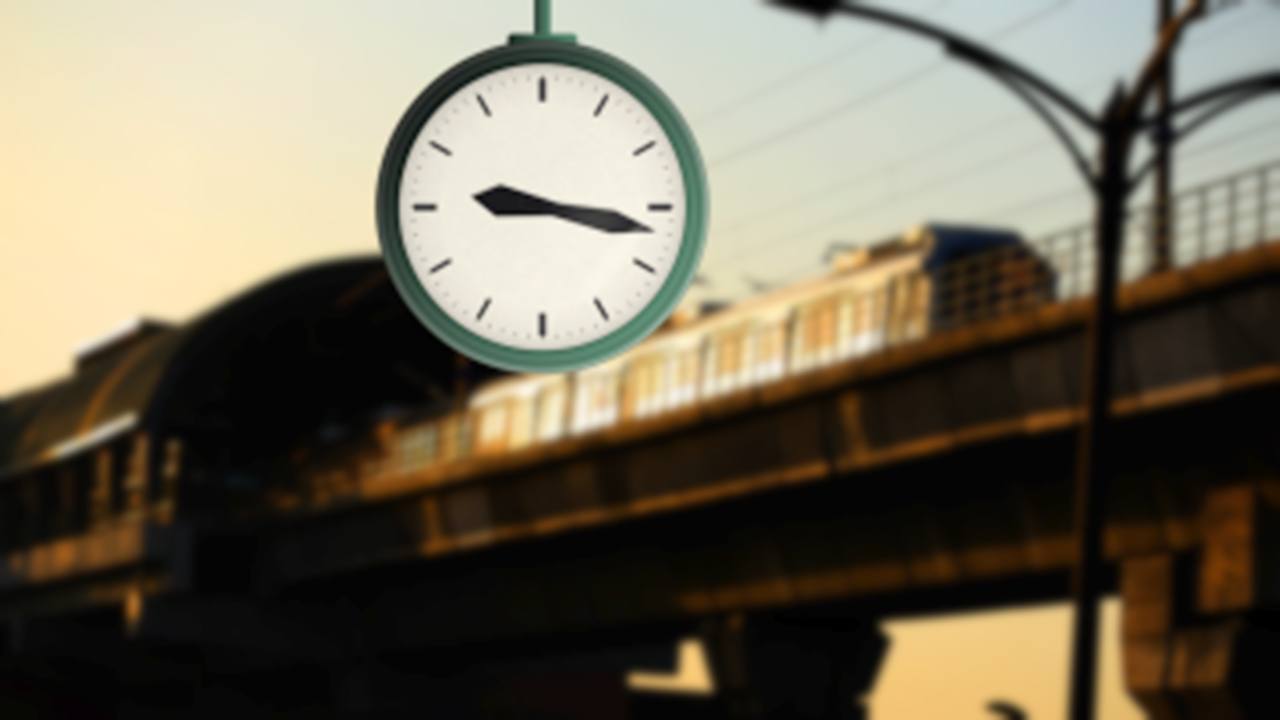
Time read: **9:17**
